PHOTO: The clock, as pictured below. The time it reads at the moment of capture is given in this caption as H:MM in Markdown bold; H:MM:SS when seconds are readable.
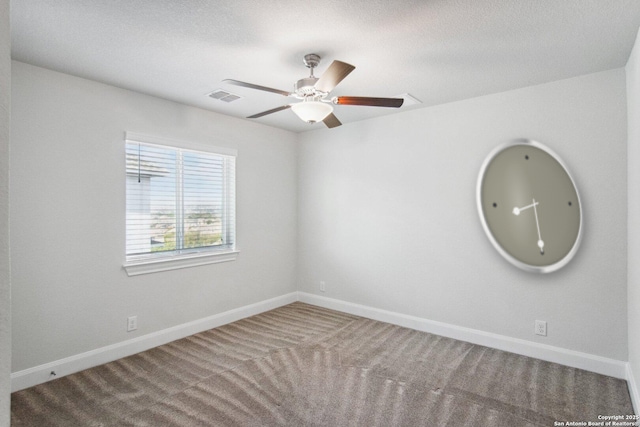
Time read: **8:30**
